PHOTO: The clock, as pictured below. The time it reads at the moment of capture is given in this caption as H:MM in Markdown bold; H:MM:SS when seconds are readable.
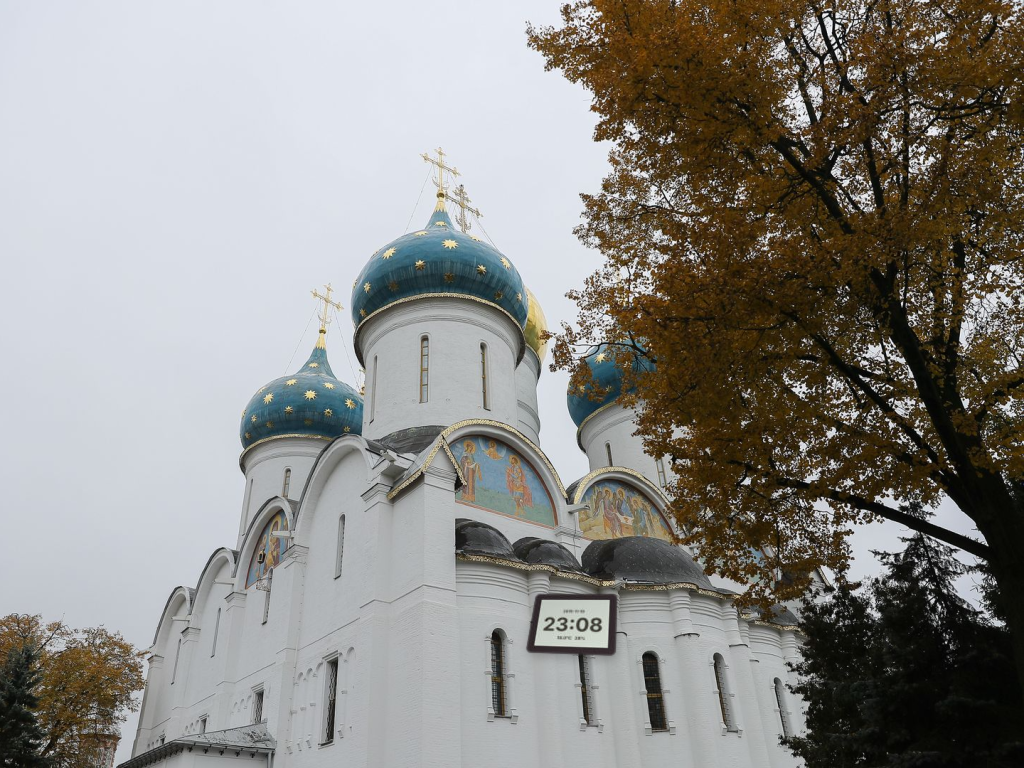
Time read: **23:08**
